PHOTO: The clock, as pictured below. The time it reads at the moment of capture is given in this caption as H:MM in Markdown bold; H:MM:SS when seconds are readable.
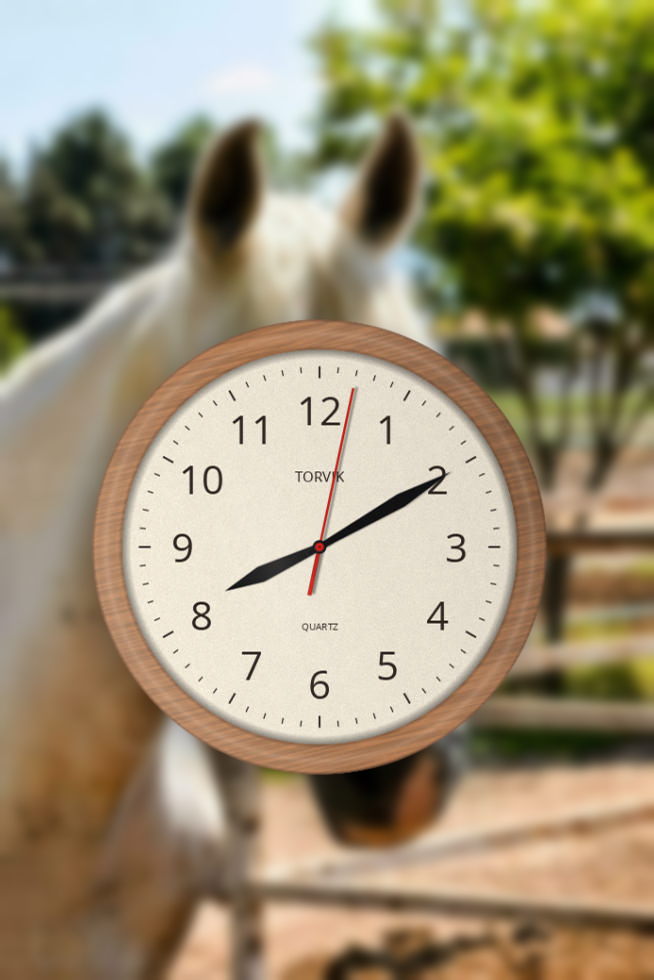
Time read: **8:10:02**
